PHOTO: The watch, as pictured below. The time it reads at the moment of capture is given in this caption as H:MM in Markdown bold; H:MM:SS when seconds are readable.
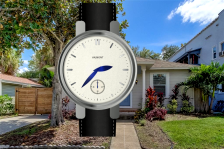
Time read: **2:37**
